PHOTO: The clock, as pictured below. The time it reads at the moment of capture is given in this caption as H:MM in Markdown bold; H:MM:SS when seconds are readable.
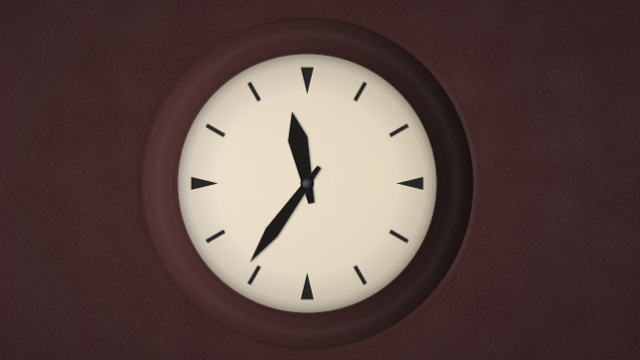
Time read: **11:36**
